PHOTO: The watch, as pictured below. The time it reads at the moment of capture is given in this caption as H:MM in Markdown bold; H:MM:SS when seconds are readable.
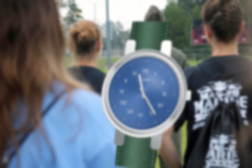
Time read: **11:24**
